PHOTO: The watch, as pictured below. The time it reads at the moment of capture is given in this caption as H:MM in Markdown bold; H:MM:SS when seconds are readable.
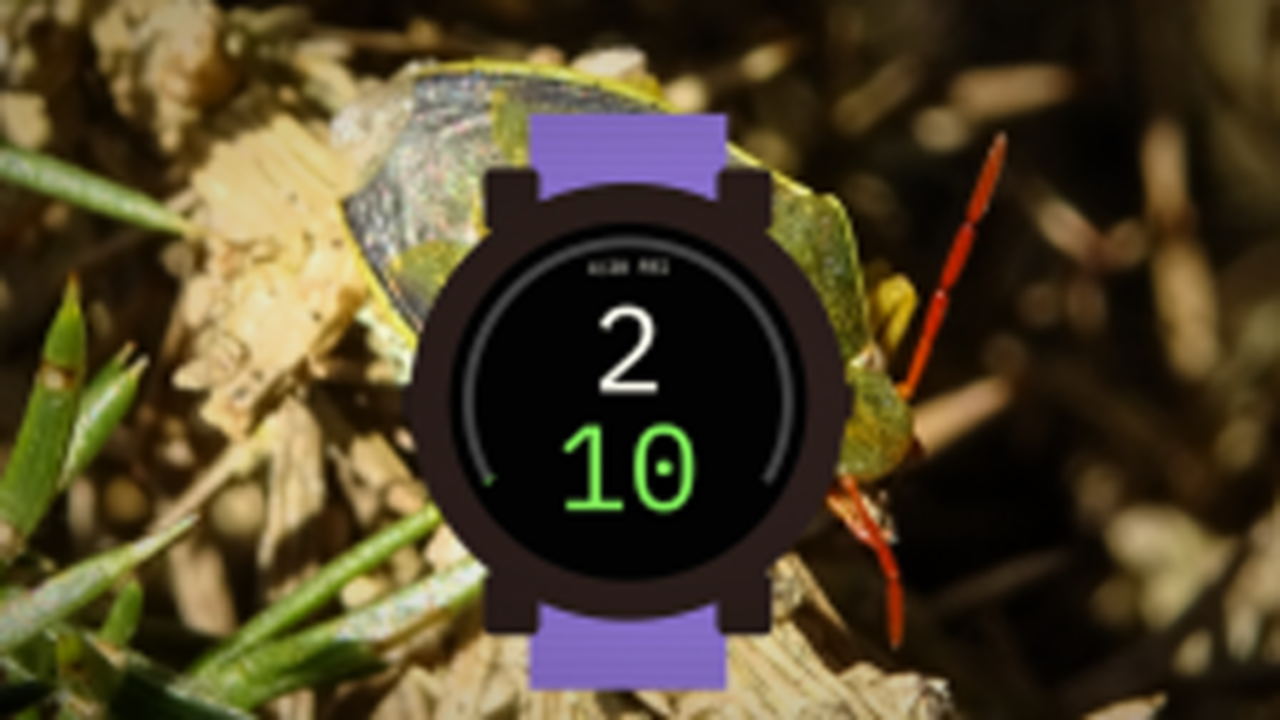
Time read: **2:10**
